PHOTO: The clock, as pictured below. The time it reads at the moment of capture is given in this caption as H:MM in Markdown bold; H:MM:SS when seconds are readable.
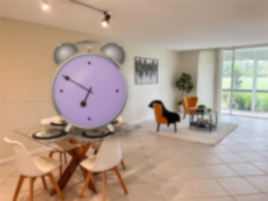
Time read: **6:50**
